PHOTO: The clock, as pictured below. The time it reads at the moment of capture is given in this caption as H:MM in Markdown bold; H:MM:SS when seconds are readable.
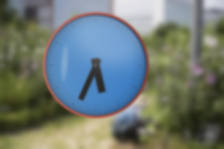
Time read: **5:34**
